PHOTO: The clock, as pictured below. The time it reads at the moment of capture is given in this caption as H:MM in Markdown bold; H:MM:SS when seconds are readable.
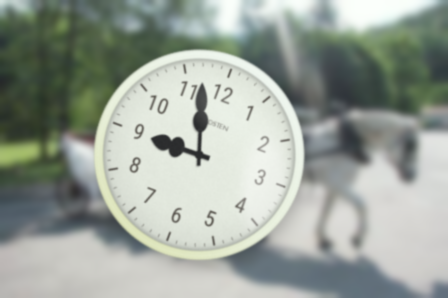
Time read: **8:57**
